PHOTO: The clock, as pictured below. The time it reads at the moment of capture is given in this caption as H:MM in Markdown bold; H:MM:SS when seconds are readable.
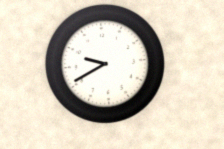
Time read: **9:41**
